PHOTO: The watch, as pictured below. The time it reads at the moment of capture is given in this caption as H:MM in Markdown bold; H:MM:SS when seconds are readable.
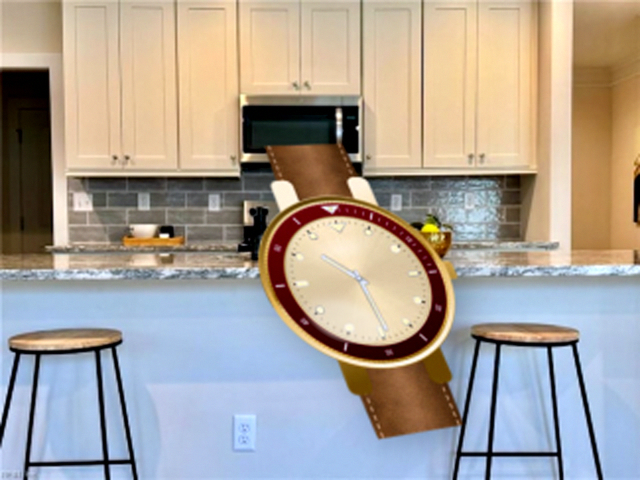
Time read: **10:29**
